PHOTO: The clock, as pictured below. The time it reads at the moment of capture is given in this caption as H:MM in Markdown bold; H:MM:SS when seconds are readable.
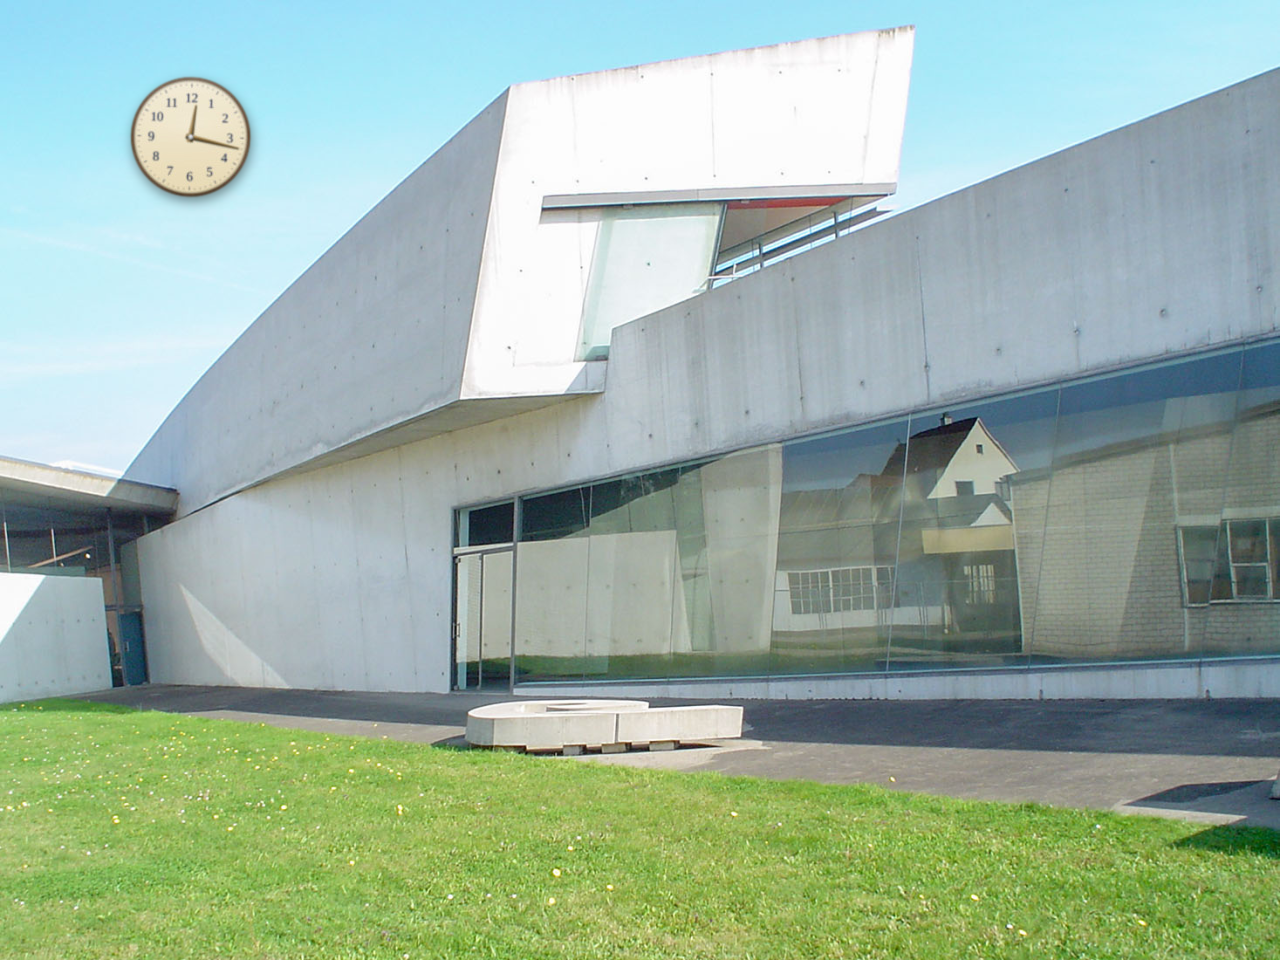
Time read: **12:17**
